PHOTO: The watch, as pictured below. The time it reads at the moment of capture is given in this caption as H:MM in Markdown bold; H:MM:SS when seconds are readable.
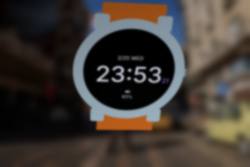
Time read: **23:53**
